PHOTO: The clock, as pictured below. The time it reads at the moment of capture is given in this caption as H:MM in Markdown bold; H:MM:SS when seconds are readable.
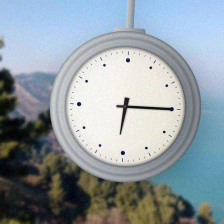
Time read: **6:15**
